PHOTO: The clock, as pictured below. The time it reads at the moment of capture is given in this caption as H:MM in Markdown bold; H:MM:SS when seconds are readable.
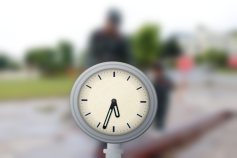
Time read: **5:33**
